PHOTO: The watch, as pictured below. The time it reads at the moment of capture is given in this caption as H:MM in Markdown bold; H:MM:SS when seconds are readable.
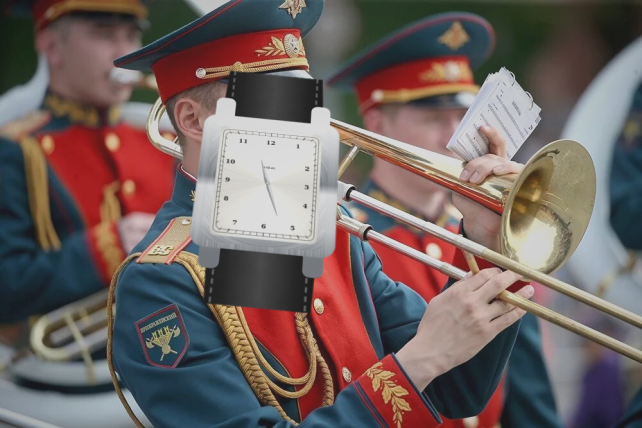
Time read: **11:27**
